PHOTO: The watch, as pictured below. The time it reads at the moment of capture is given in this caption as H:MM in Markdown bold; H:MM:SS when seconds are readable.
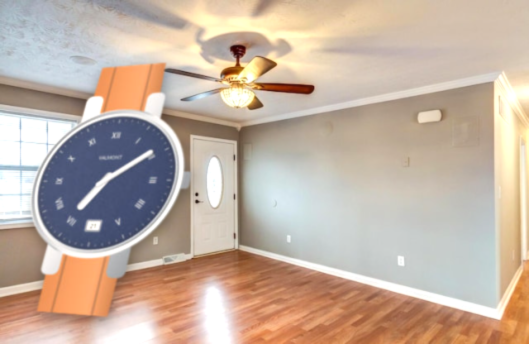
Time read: **7:09**
